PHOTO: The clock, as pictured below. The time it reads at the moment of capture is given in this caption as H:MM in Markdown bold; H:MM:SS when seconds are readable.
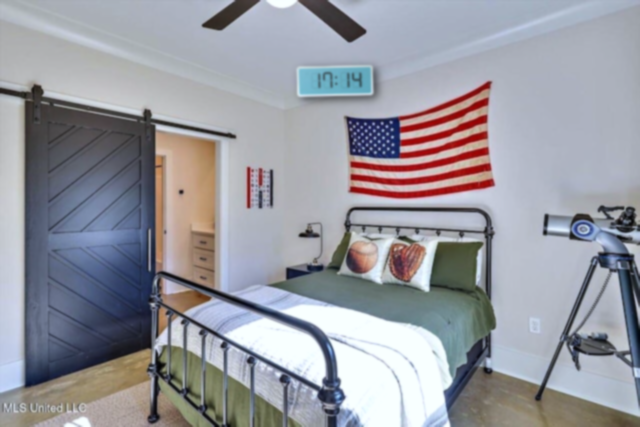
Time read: **17:14**
